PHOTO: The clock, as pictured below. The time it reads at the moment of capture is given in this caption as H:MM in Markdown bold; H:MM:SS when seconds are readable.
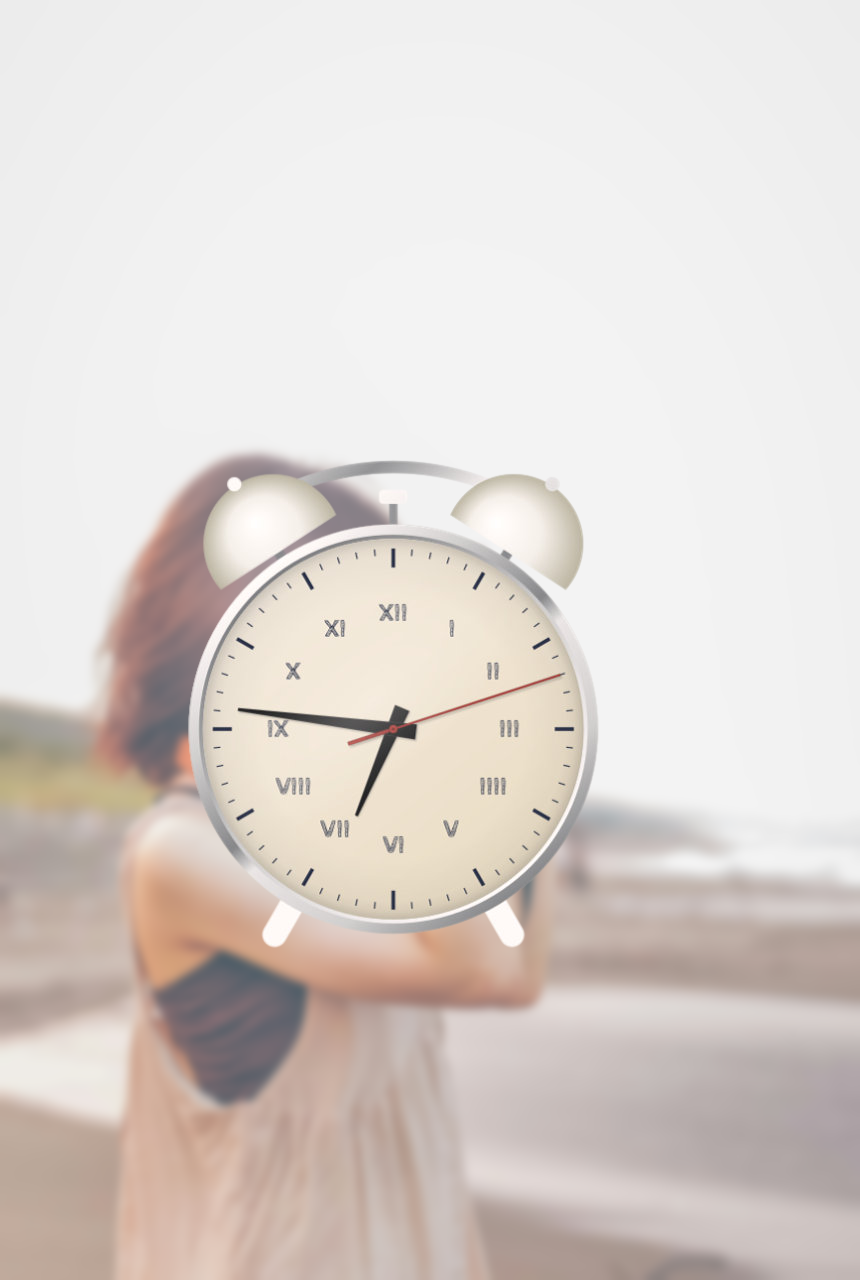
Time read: **6:46:12**
